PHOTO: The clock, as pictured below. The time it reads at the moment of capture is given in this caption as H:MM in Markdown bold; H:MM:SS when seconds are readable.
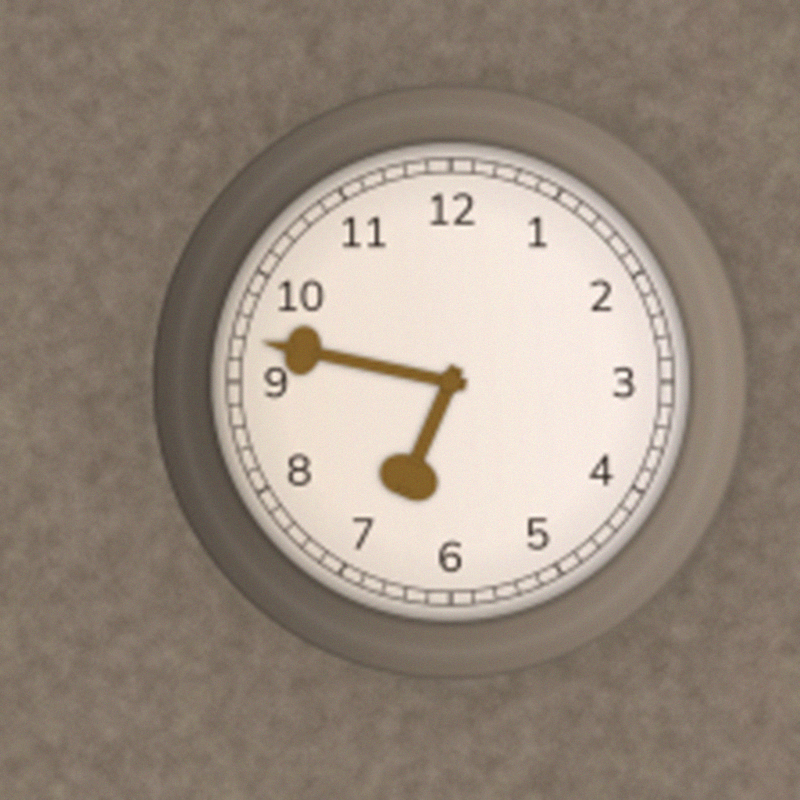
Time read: **6:47**
